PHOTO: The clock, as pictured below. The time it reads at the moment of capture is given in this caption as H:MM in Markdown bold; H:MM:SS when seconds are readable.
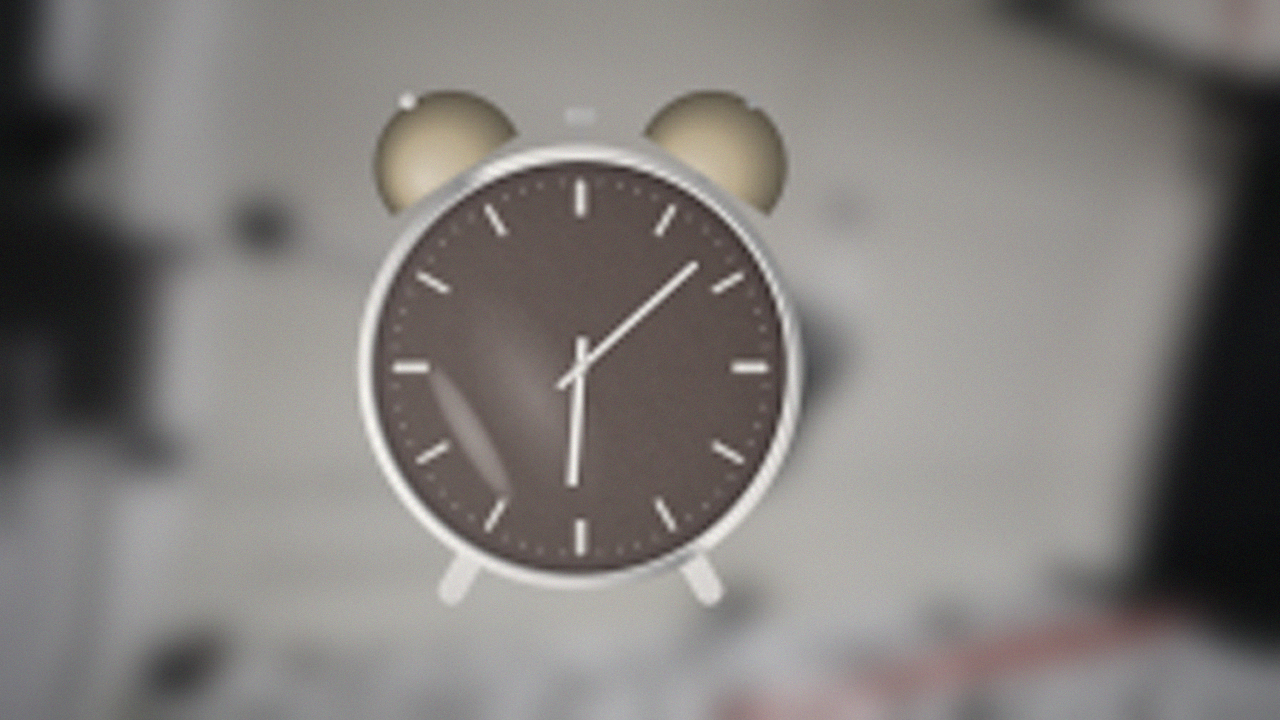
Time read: **6:08**
